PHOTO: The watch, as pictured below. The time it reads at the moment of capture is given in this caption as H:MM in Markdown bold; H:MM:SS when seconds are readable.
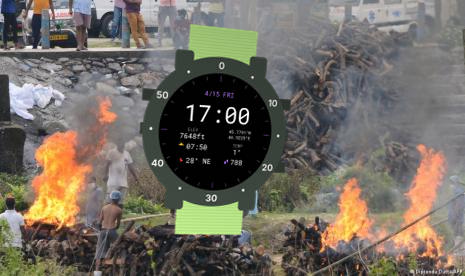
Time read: **17:00**
